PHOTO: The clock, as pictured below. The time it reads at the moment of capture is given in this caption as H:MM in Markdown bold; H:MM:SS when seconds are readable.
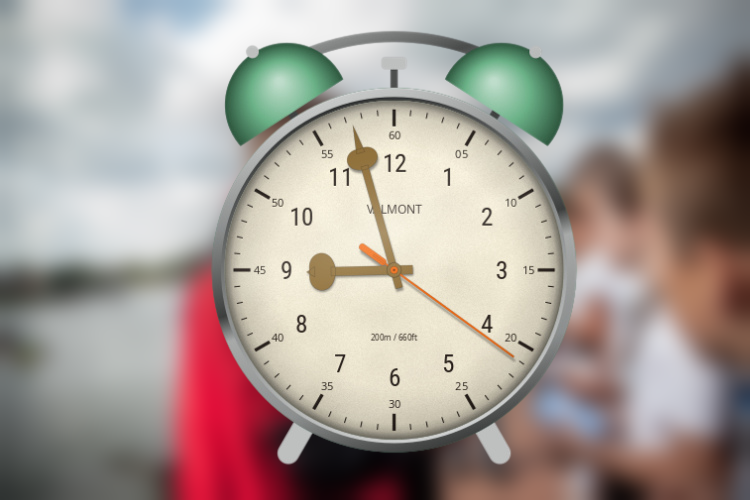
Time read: **8:57:21**
